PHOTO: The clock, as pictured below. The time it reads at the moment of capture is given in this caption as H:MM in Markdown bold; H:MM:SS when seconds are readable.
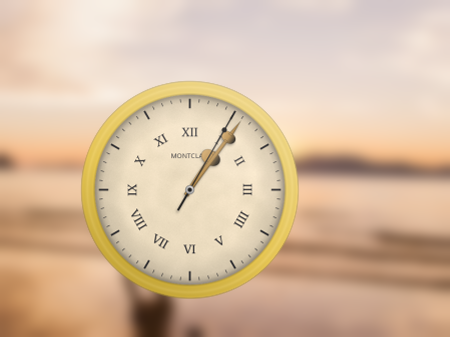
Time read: **1:06:05**
